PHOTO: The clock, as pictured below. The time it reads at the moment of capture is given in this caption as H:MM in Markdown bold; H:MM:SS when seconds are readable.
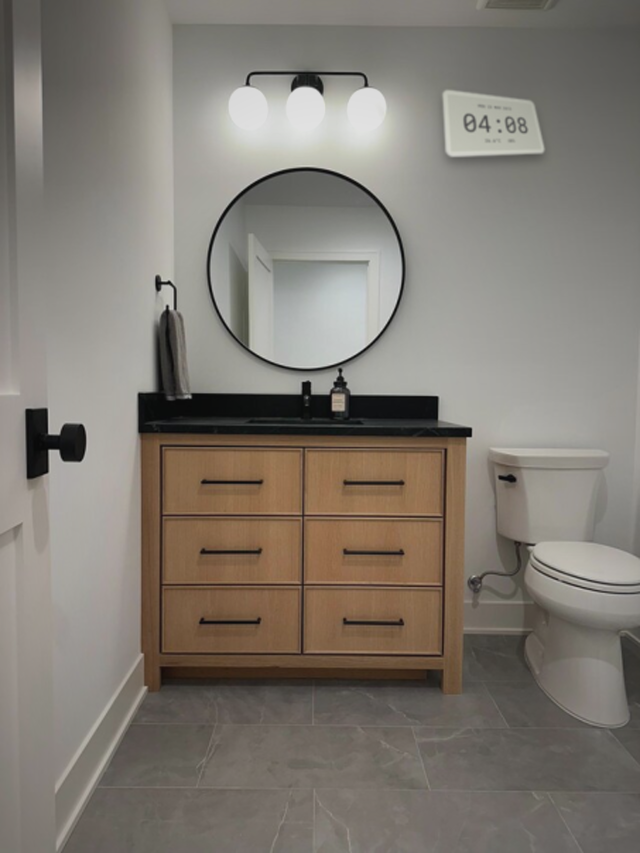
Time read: **4:08**
